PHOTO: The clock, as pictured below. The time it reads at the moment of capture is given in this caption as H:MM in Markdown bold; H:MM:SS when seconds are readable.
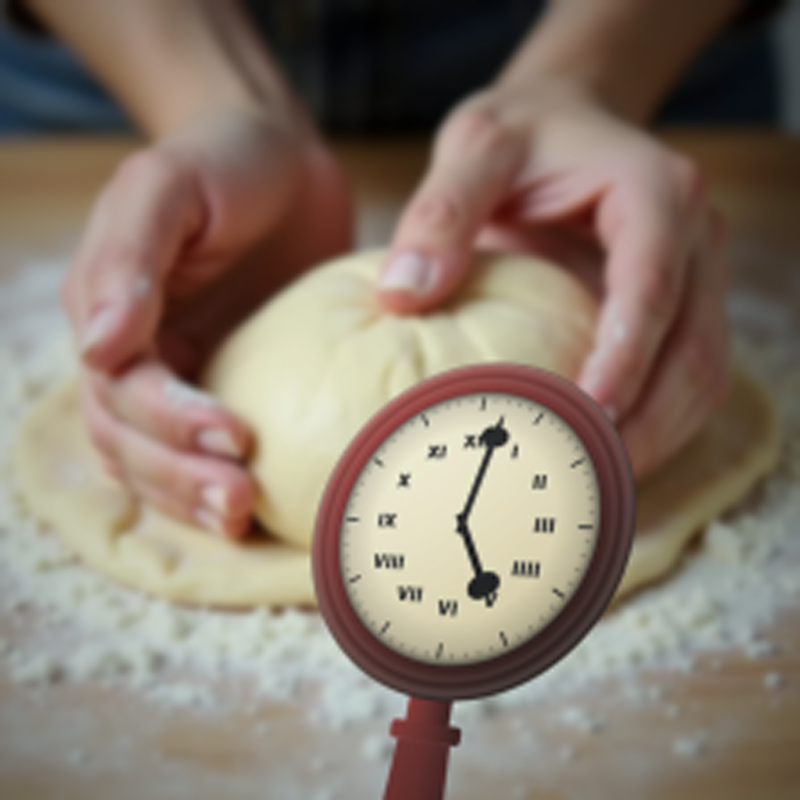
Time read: **5:02**
